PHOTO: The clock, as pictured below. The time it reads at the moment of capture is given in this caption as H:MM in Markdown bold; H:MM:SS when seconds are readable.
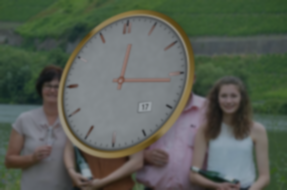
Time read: **12:16**
